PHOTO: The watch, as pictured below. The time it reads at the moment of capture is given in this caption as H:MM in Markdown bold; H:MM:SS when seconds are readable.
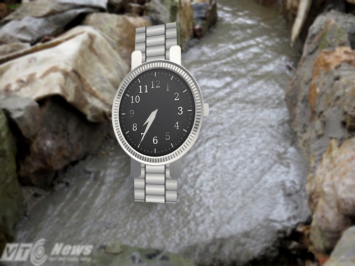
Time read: **7:35**
